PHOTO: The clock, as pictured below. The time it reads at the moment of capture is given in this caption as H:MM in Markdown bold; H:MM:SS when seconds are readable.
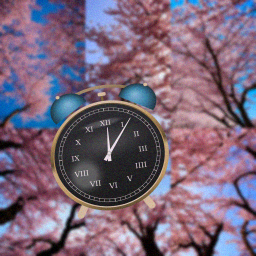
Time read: **12:06**
